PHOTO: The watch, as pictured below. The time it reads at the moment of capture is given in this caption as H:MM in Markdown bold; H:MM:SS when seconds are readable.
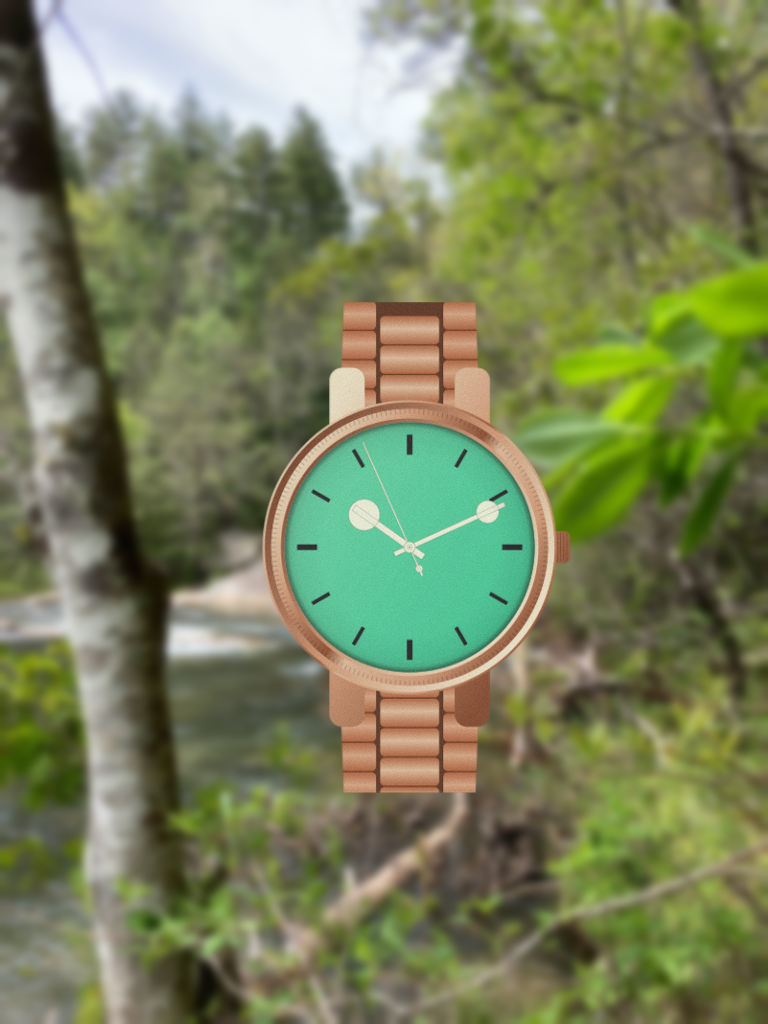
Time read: **10:10:56**
